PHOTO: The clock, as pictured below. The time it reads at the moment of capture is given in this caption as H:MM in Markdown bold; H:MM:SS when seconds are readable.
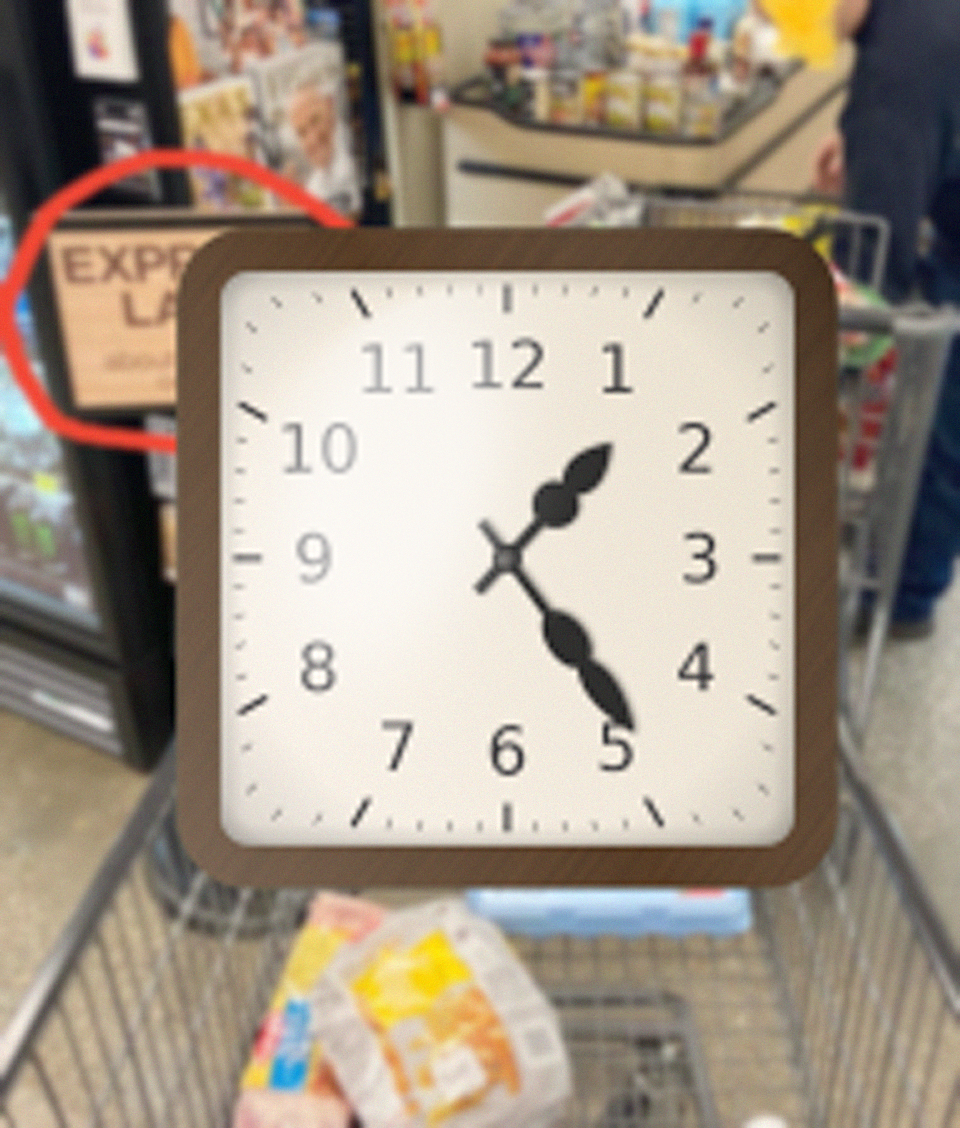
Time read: **1:24**
